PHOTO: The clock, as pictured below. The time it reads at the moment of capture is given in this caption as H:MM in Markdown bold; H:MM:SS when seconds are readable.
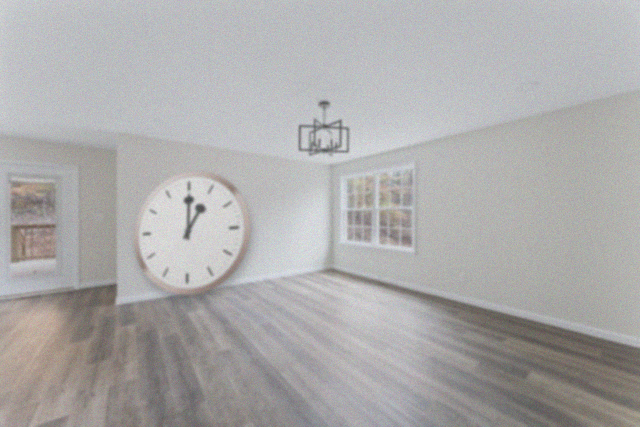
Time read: **1:00**
